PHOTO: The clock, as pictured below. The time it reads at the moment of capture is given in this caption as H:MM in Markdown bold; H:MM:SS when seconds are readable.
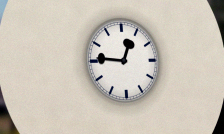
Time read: **12:46**
